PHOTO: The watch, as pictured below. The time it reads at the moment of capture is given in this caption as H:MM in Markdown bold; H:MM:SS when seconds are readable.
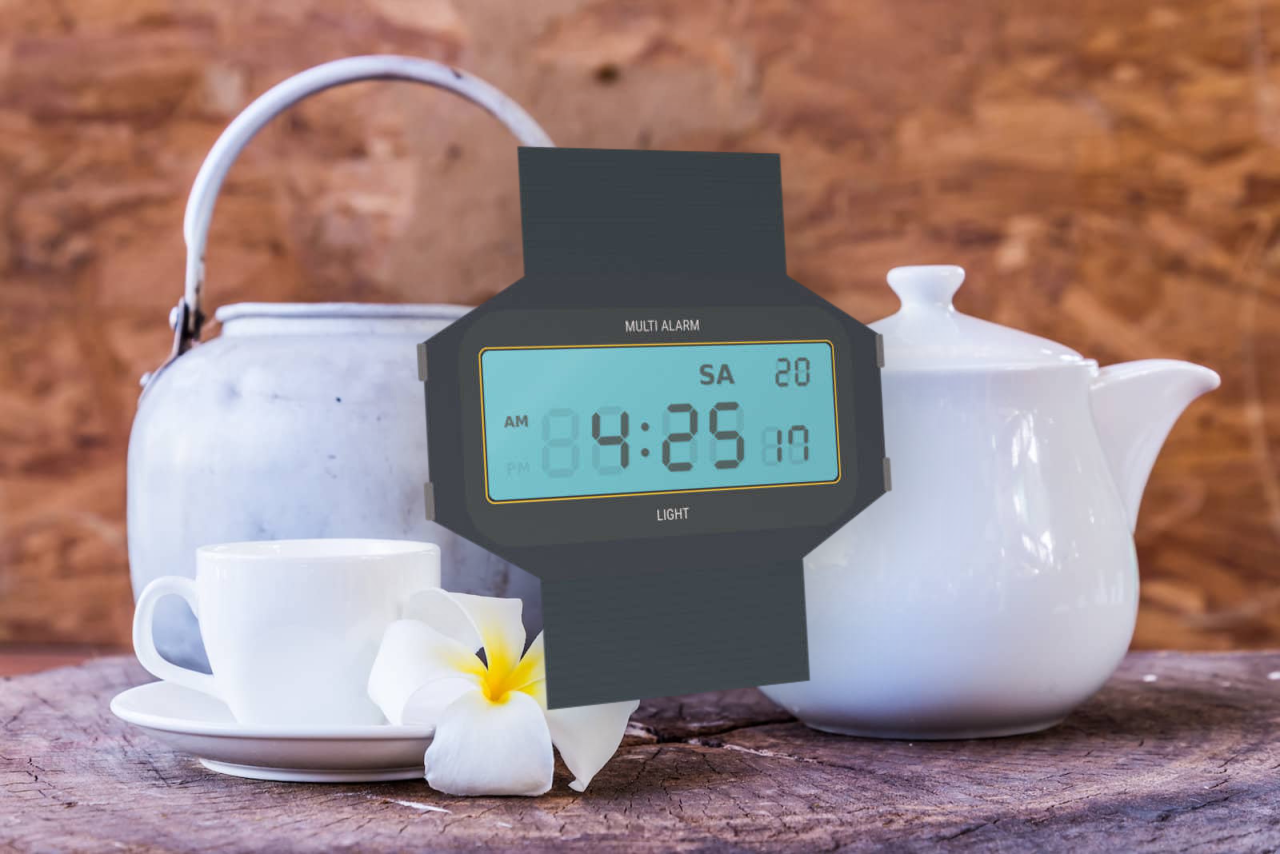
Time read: **4:25:17**
